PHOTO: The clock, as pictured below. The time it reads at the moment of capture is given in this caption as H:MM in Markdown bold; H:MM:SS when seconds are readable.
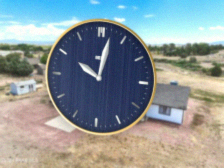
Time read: **10:02**
